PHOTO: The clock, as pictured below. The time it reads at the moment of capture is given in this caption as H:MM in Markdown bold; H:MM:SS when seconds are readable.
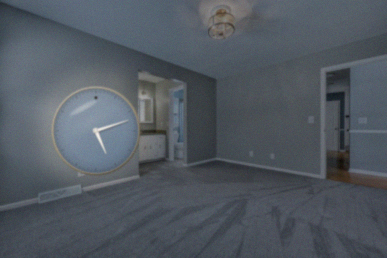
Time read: **5:12**
